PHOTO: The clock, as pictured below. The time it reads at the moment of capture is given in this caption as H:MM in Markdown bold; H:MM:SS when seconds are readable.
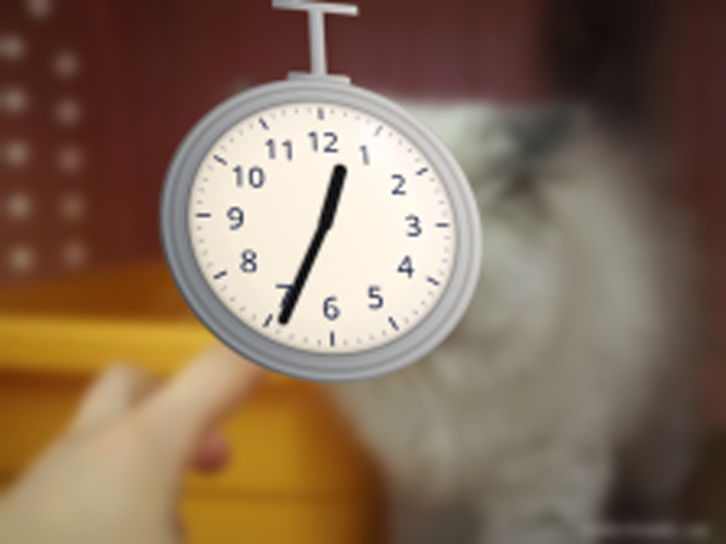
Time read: **12:34**
